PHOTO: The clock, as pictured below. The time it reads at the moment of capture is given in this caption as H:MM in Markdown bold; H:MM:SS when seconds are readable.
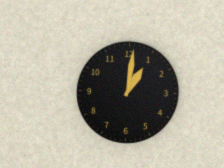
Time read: **1:01**
